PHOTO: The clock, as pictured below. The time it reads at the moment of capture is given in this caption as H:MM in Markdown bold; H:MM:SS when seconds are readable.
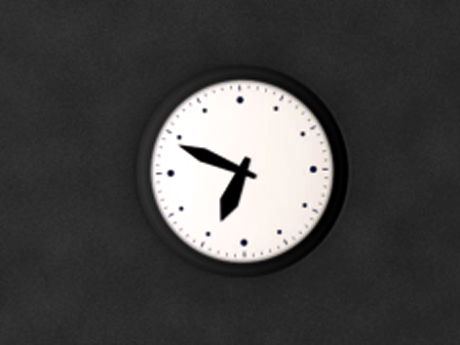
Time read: **6:49**
